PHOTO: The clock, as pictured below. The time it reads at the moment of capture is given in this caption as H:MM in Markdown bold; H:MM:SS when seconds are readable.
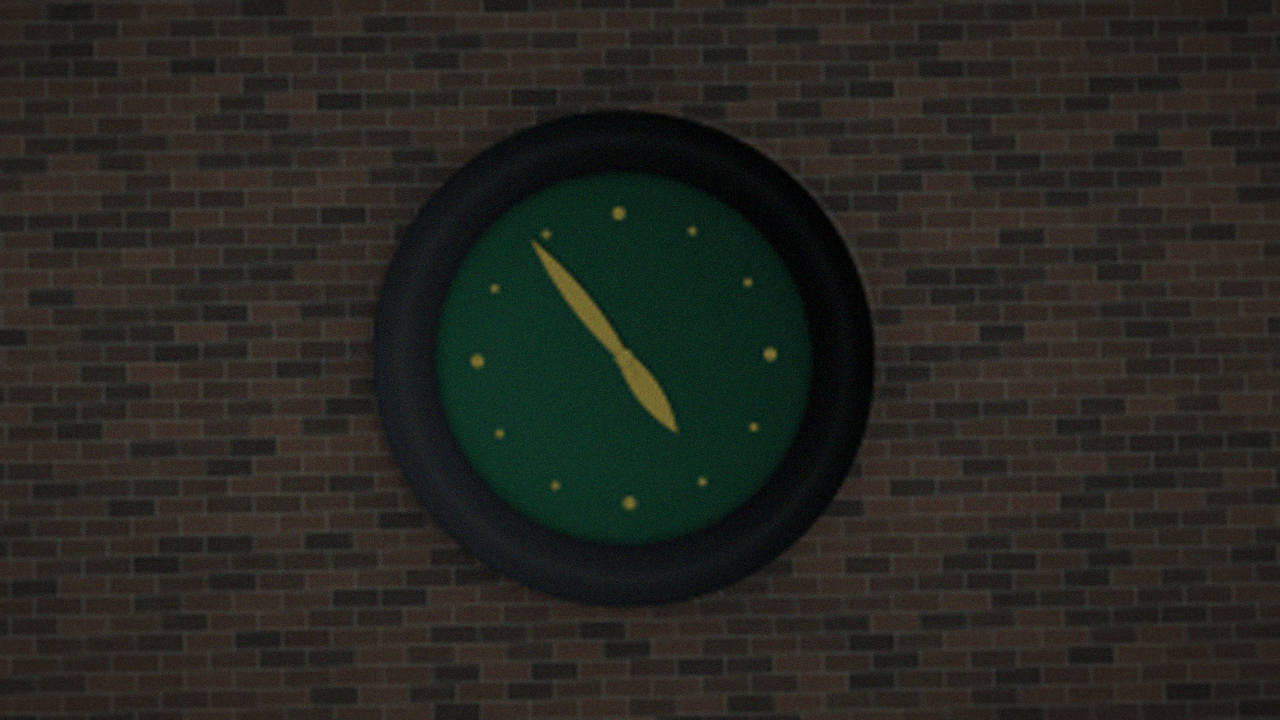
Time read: **4:54**
